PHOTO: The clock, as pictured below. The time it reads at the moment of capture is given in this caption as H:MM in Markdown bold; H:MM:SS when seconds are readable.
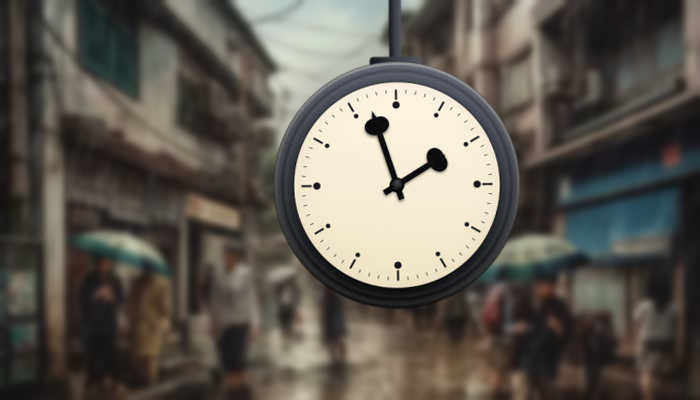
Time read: **1:57**
